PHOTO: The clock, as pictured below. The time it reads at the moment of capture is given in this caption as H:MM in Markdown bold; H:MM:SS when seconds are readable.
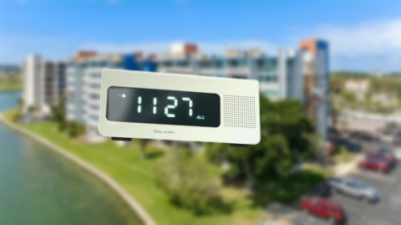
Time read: **11:27**
